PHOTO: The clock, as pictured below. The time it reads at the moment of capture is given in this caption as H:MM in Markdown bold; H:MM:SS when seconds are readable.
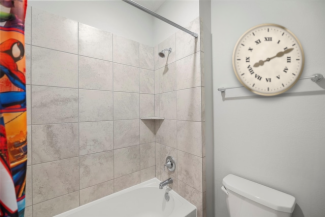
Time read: **8:11**
